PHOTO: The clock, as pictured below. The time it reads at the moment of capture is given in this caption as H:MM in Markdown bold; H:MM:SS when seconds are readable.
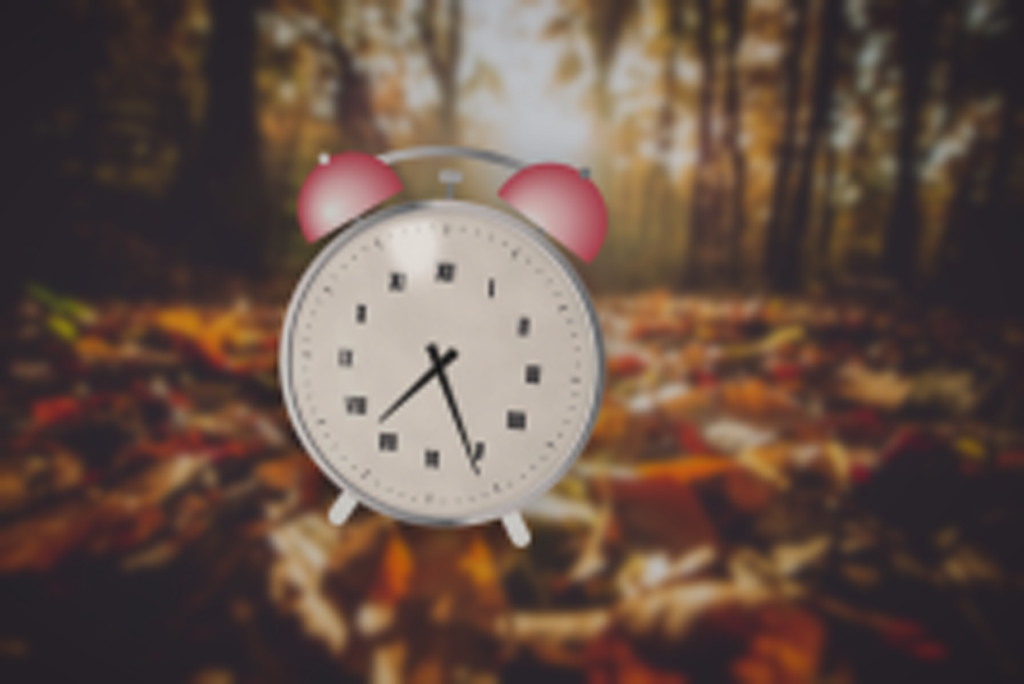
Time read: **7:26**
